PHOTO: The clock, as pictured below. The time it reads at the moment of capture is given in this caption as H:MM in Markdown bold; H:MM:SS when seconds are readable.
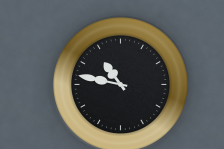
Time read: **10:47**
